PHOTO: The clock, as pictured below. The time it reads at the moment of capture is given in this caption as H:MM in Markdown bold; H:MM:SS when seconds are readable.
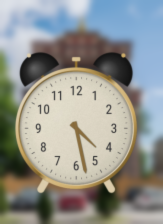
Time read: **4:28**
